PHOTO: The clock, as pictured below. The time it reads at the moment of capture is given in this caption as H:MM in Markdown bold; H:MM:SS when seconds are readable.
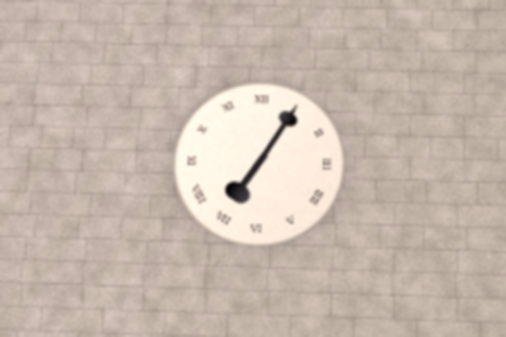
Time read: **7:05**
